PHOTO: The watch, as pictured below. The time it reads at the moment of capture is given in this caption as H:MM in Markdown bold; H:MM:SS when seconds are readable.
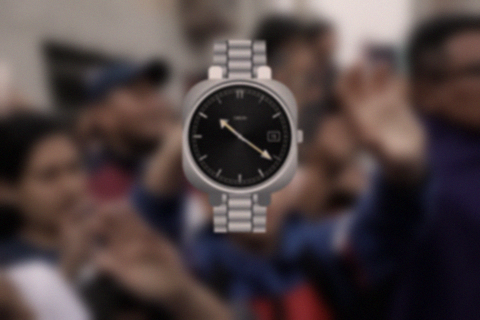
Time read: **10:21**
